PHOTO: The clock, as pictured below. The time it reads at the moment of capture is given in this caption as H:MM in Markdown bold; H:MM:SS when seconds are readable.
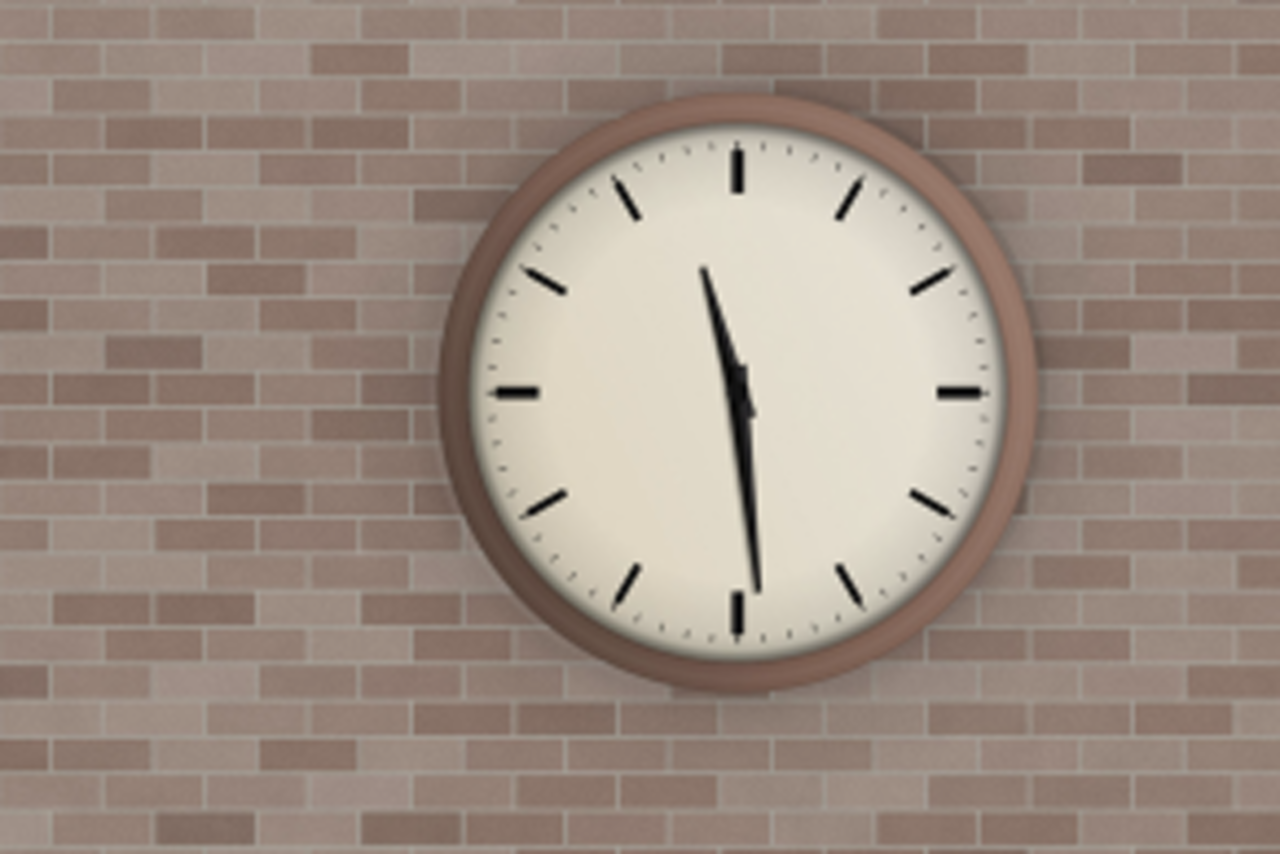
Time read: **11:29**
